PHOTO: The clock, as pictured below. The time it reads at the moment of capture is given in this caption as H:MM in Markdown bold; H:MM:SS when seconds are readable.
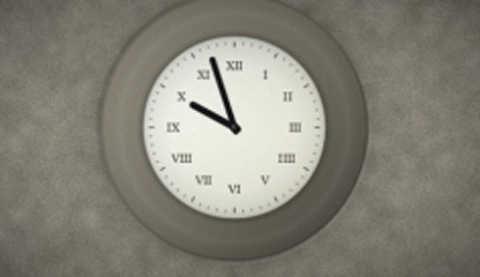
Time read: **9:57**
